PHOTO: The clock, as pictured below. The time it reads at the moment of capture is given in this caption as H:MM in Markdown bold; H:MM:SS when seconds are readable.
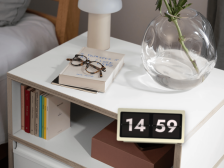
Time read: **14:59**
